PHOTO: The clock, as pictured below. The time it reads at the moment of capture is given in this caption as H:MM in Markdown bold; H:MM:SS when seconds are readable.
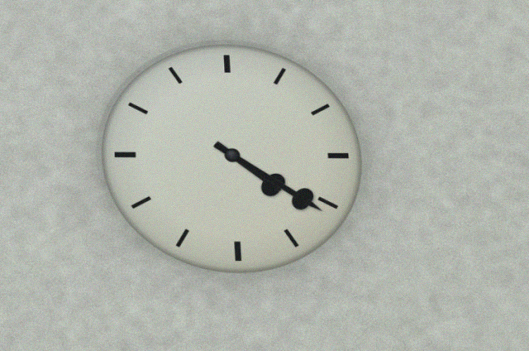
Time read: **4:21**
